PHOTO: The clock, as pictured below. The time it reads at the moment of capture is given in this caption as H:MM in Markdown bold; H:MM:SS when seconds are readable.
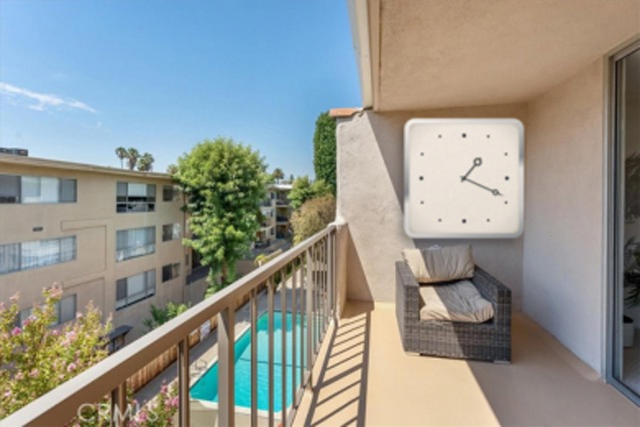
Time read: **1:19**
